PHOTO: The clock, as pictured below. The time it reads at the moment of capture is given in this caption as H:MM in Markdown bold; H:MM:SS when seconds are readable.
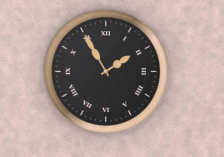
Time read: **1:55**
